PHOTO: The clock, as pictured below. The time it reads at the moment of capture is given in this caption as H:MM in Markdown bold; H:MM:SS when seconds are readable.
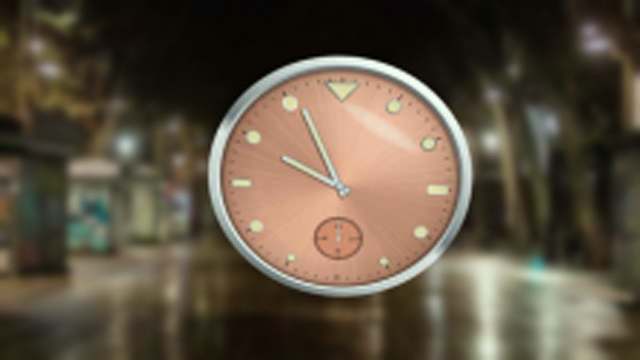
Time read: **9:56**
